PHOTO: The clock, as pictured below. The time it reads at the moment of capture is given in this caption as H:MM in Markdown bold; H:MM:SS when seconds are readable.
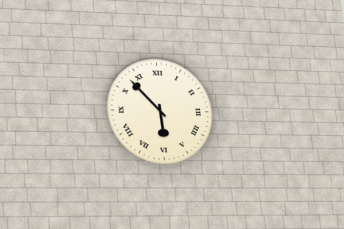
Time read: **5:53**
